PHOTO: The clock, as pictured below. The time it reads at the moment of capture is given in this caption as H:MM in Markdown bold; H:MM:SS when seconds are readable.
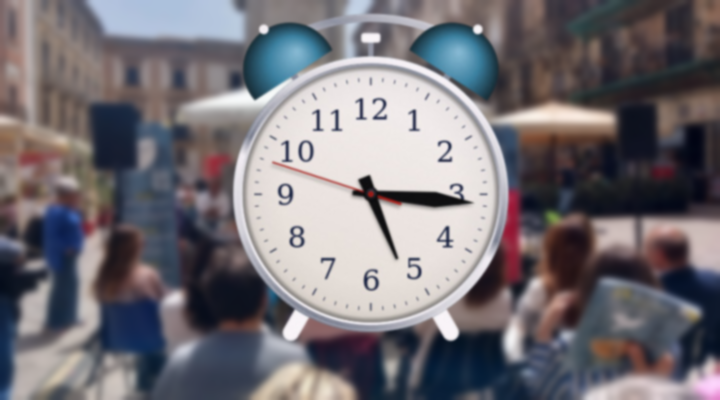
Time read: **5:15:48**
